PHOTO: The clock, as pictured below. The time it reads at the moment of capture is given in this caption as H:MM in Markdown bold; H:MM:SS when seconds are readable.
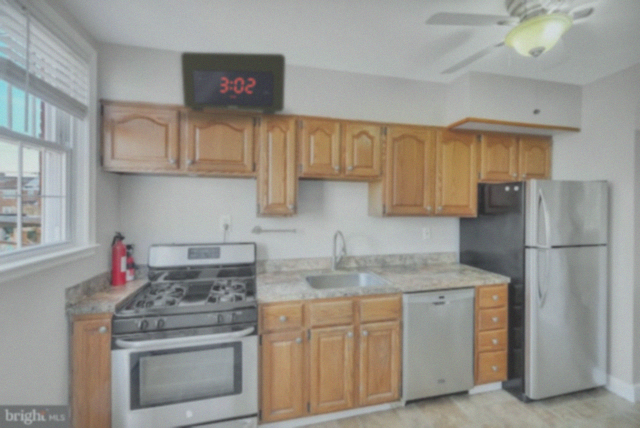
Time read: **3:02**
